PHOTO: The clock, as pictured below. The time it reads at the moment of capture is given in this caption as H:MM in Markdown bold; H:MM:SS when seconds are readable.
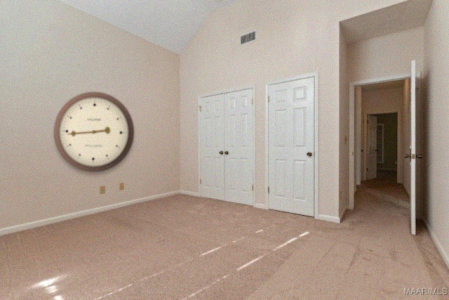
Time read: **2:44**
